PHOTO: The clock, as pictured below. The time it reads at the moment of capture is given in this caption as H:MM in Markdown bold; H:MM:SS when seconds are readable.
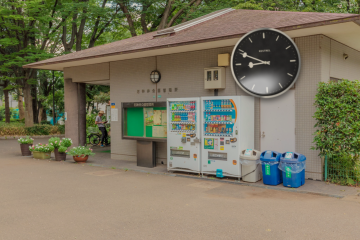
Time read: **8:49**
